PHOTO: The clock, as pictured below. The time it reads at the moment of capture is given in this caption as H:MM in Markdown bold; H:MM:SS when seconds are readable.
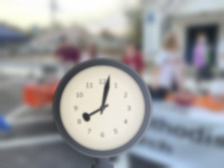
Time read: **8:02**
